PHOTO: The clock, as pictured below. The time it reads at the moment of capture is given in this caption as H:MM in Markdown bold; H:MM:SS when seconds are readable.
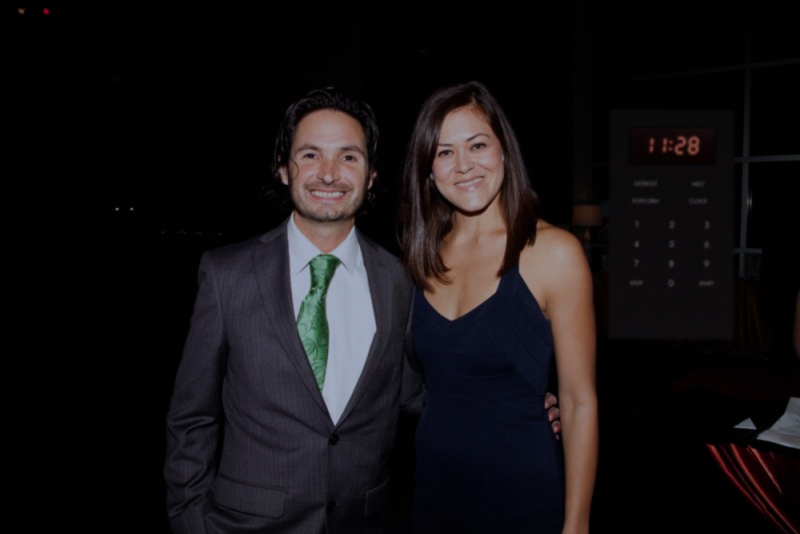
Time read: **11:28**
